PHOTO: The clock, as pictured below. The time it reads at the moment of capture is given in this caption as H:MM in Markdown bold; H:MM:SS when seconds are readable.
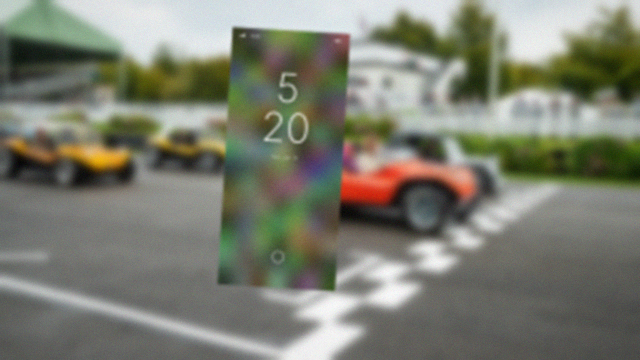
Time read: **5:20**
